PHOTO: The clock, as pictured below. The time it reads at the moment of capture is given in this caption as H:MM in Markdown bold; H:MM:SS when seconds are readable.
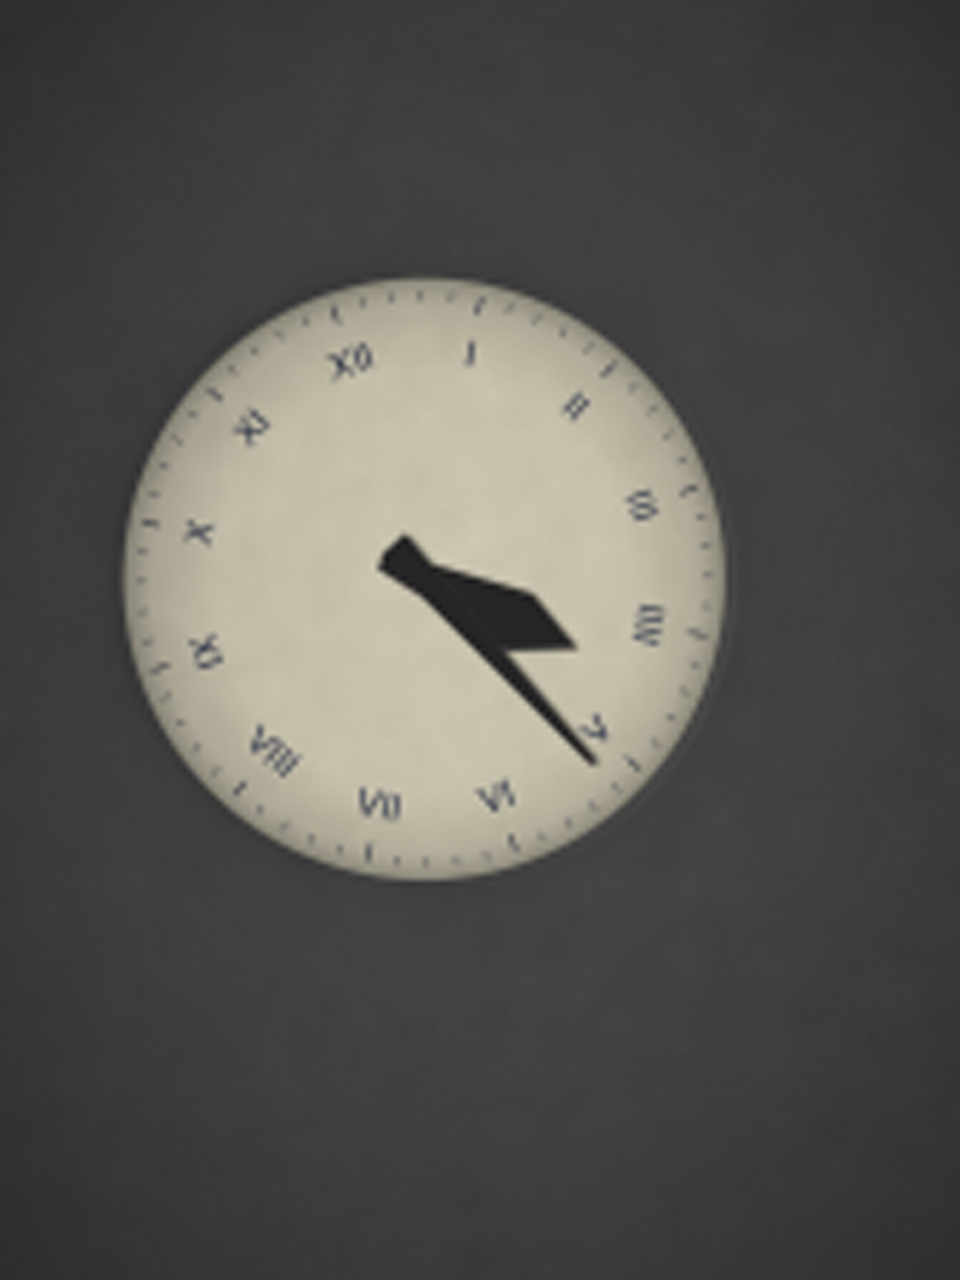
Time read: **4:26**
